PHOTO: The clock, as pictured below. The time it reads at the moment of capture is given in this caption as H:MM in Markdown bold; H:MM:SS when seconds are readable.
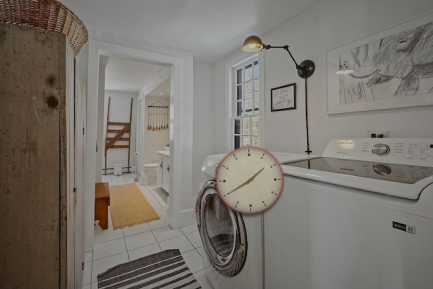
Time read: **1:40**
